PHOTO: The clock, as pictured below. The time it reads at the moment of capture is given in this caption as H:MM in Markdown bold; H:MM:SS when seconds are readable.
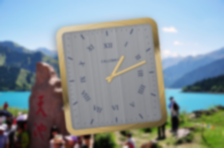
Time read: **1:12**
